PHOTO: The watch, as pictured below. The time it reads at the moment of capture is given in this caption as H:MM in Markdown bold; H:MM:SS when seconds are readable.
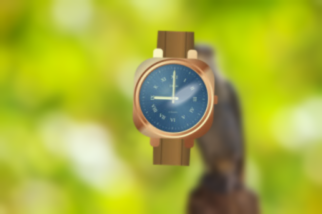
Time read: **9:00**
